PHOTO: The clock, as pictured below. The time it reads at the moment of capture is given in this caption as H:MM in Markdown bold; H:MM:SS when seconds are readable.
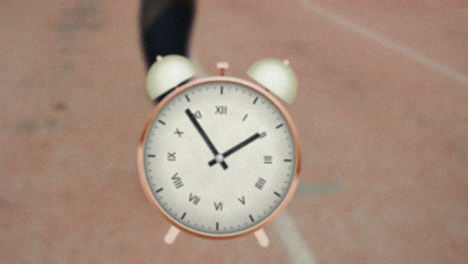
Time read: **1:54**
